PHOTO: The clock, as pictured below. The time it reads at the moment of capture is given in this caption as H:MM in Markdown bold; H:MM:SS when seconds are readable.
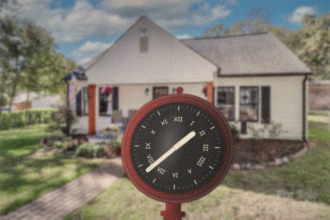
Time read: **1:38**
